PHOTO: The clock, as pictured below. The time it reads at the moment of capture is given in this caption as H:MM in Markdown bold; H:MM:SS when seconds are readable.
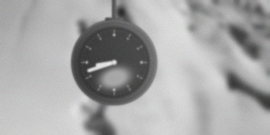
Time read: **8:42**
